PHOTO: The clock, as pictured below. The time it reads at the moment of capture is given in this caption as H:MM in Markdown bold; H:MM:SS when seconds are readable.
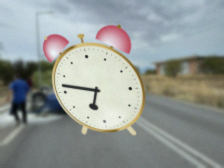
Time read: **6:47**
